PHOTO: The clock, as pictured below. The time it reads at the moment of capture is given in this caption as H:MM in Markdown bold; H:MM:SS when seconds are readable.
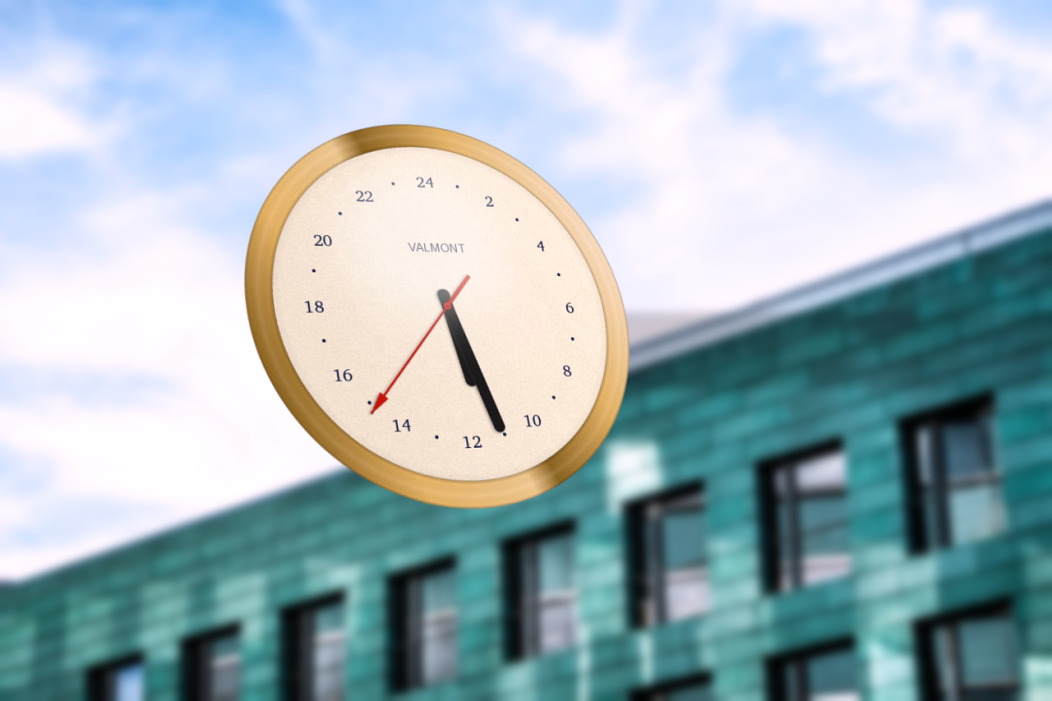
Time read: **11:27:37**
